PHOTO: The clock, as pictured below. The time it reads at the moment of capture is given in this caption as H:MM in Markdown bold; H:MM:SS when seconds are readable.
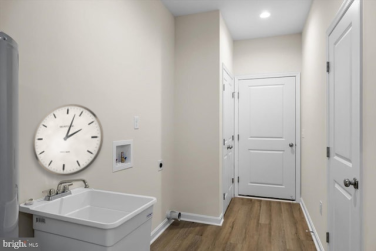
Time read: **2:03**
